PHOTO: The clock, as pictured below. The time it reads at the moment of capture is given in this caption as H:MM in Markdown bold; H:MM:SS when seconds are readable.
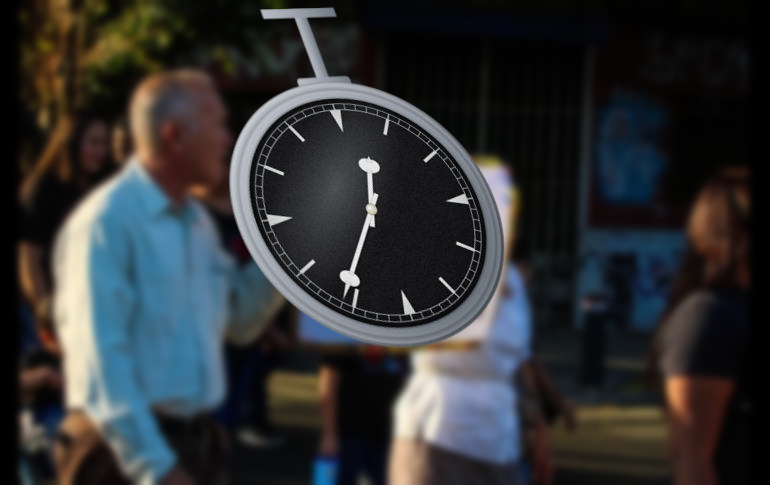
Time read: **12:36**
